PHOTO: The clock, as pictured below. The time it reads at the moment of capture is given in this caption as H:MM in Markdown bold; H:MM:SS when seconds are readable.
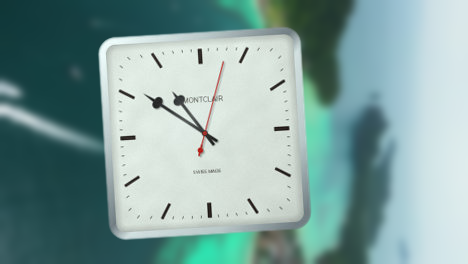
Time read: **10:51:03**
